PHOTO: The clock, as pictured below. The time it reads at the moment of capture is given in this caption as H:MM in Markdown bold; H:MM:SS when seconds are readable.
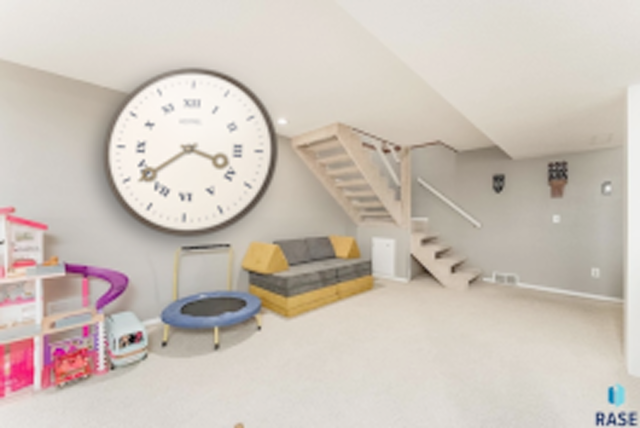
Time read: **3:39**
